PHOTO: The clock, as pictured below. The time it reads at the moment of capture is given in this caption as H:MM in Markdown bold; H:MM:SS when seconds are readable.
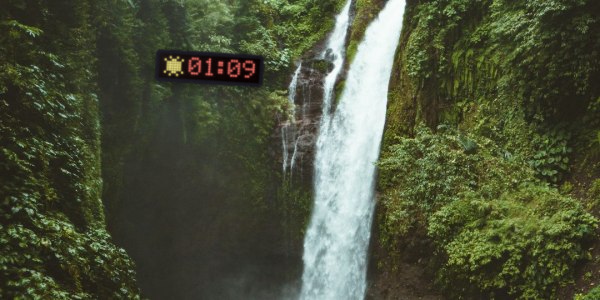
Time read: **1:09**
